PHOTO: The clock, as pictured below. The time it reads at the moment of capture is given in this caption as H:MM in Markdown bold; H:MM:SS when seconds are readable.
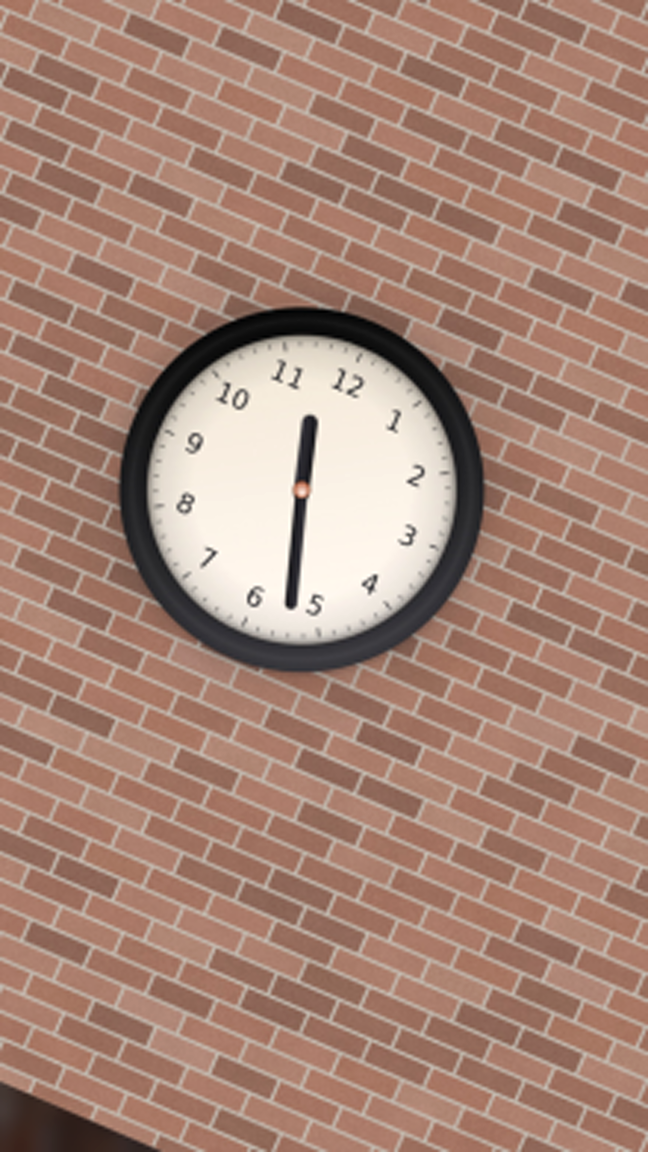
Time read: **11:27**
